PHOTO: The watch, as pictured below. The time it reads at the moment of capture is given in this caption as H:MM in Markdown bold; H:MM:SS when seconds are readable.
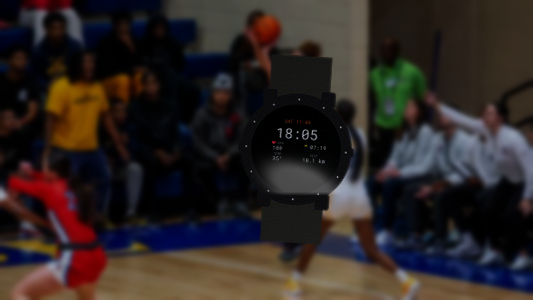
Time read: **18:05**
